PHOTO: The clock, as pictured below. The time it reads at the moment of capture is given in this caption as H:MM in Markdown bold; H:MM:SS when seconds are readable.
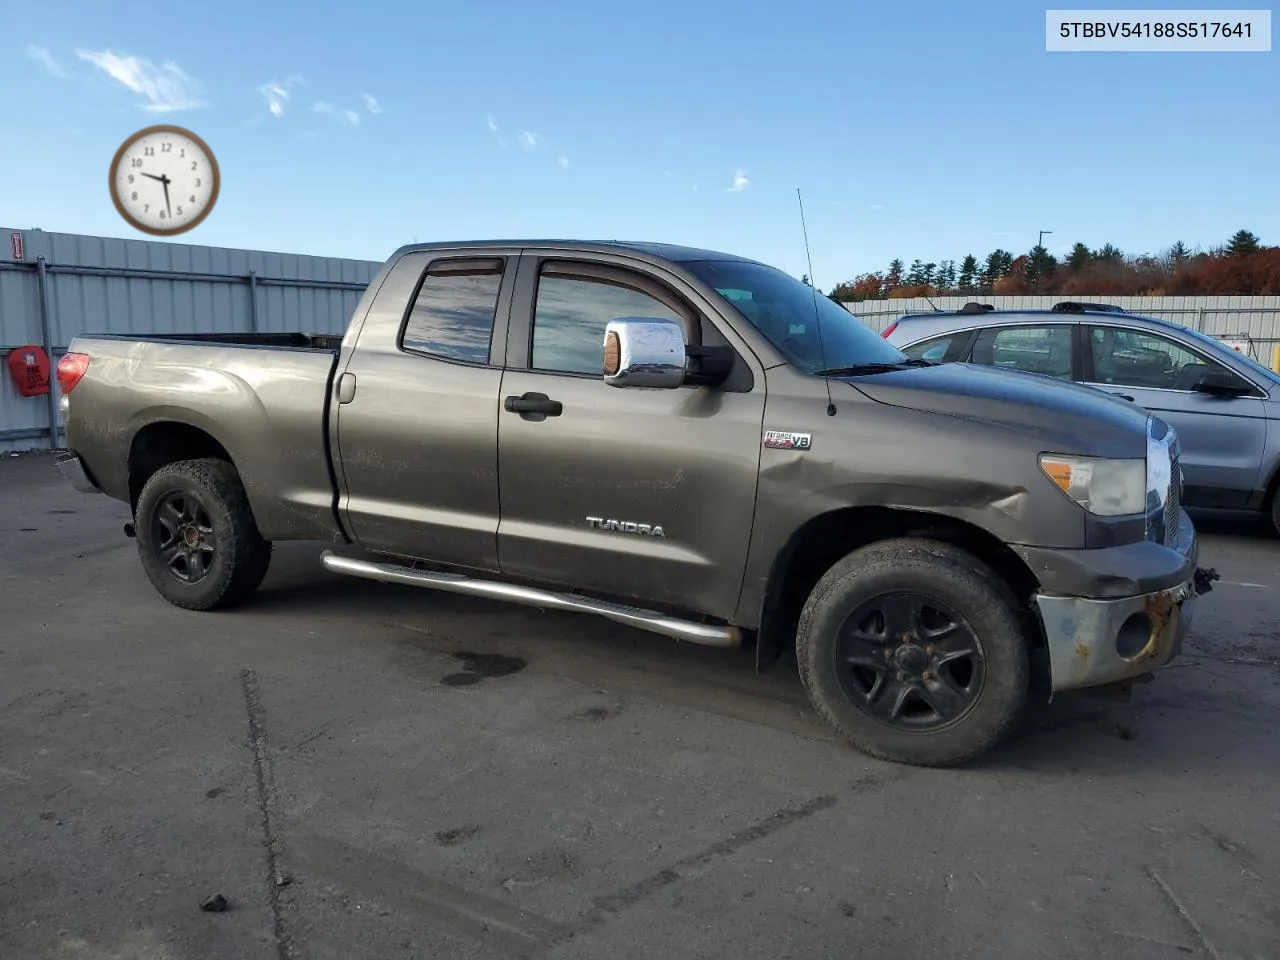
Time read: **9:28**
